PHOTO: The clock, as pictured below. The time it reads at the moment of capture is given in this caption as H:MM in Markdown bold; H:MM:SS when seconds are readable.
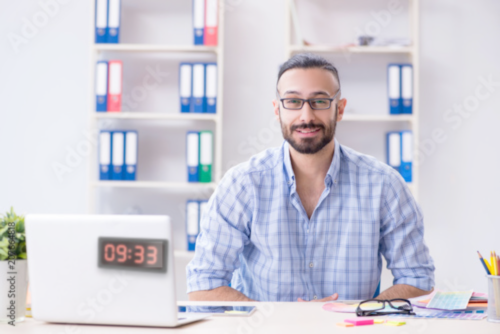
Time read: **9:33**
